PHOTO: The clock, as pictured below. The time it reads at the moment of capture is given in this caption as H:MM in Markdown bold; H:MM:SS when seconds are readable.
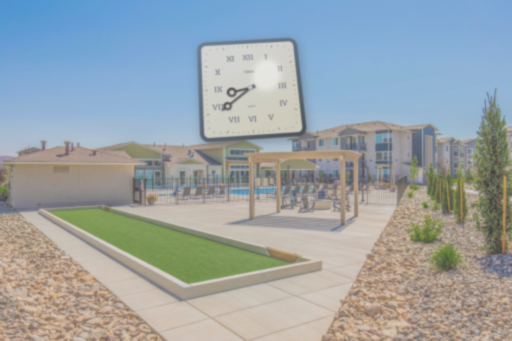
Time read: **8:39**
